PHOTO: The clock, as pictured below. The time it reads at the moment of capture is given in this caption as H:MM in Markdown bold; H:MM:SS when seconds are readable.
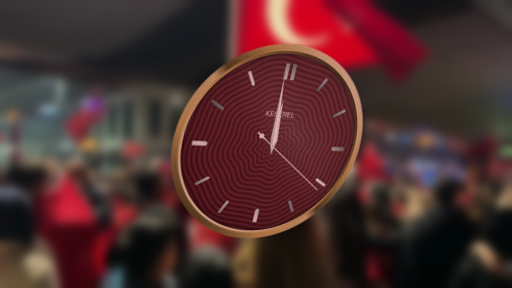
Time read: **11:59:21**
